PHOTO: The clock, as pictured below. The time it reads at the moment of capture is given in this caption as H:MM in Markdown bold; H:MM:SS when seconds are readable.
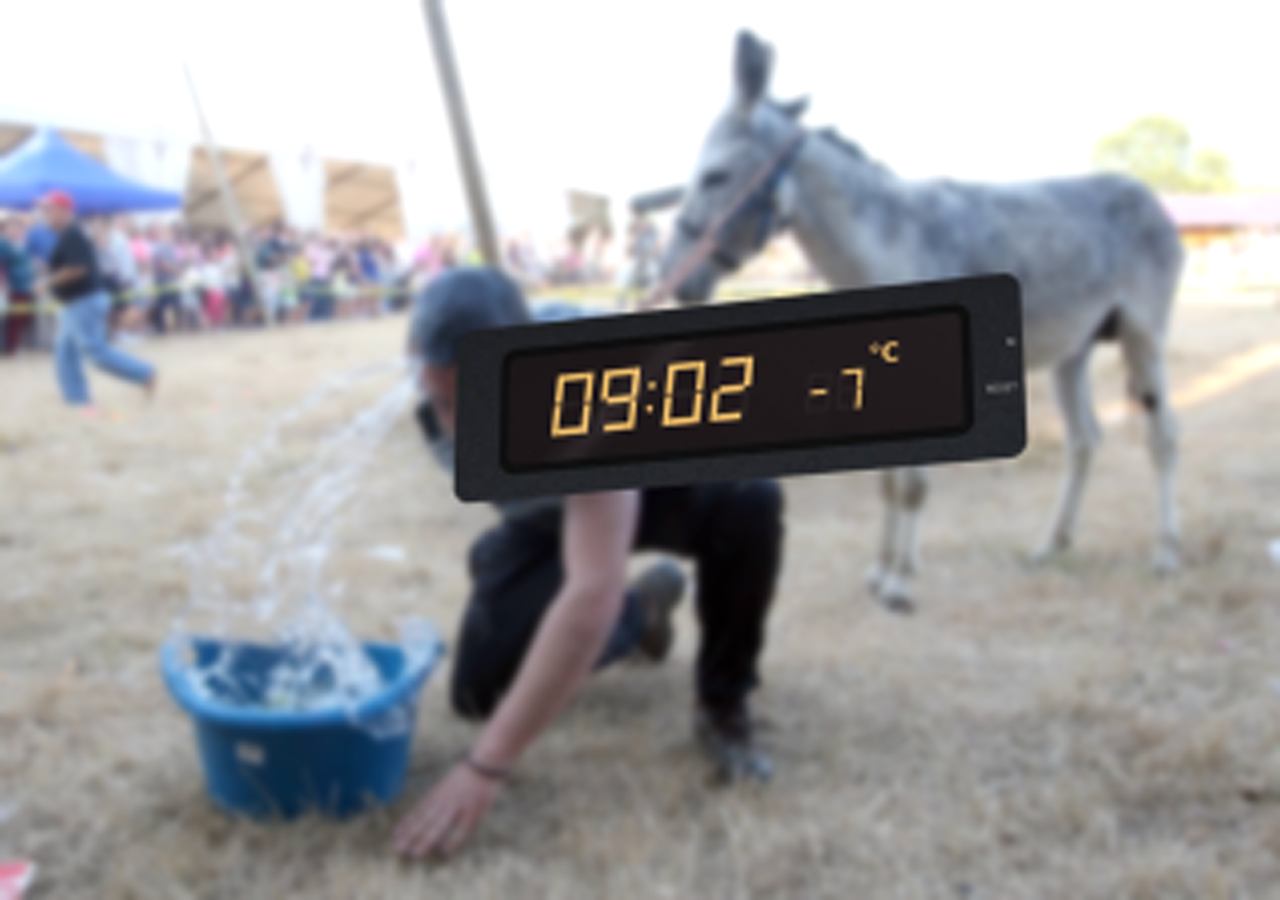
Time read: **9:02**
